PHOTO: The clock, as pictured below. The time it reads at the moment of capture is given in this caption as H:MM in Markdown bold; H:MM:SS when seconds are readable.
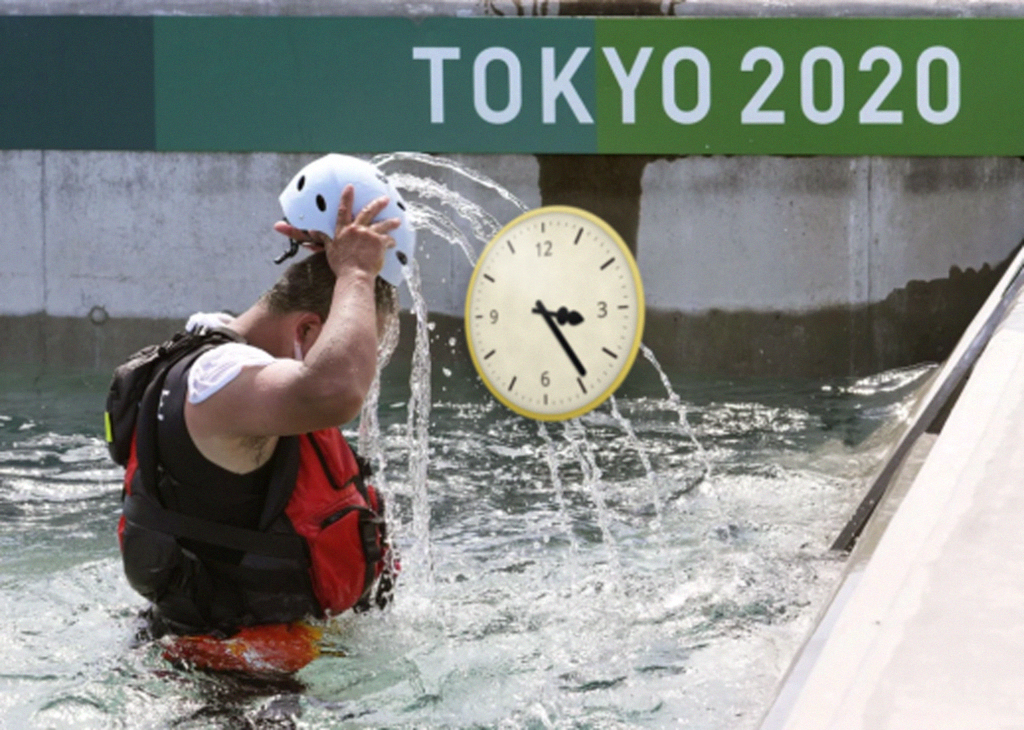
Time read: **3:24**
